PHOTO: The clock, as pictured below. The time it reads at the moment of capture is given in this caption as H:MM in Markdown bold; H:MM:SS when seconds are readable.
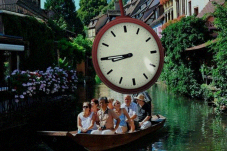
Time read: **8:45**
